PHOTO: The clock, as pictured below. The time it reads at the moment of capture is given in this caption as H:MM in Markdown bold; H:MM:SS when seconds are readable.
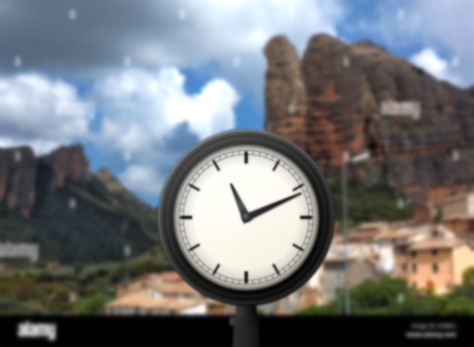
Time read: **11:11**
